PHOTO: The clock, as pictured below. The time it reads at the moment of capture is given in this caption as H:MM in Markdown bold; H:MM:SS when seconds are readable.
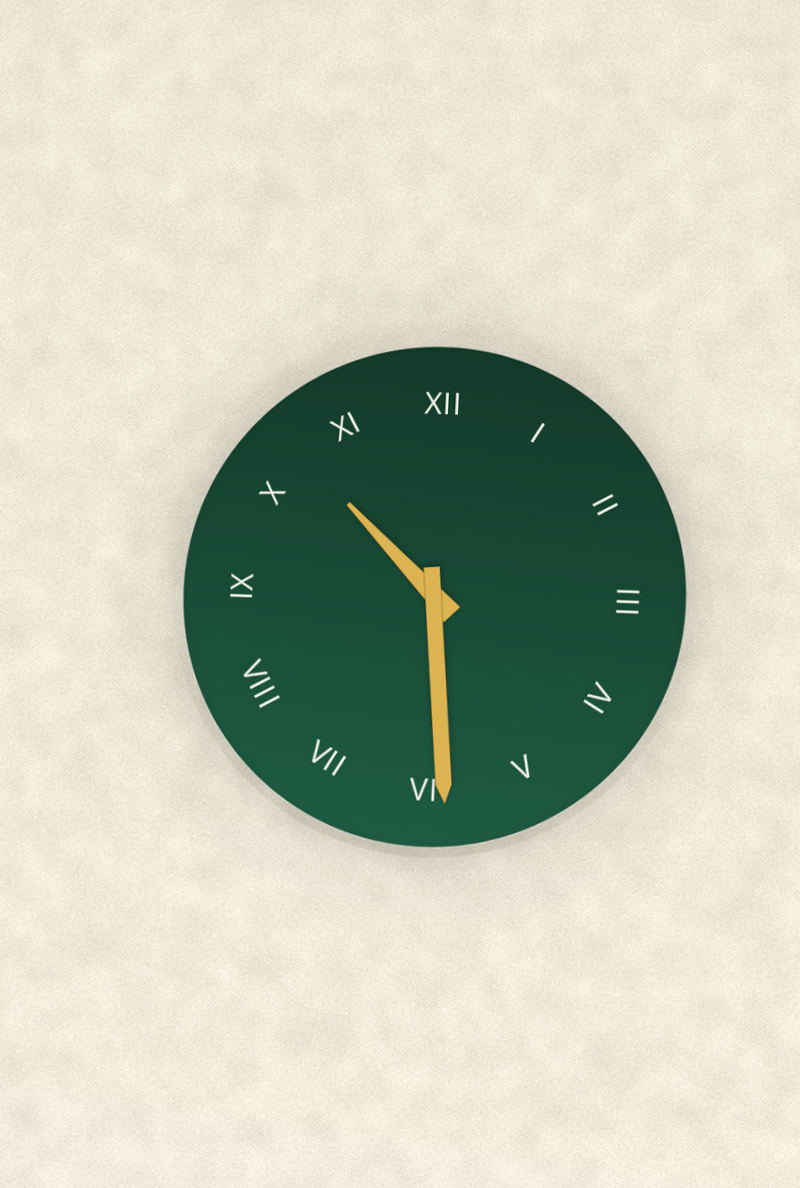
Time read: **10:29**
